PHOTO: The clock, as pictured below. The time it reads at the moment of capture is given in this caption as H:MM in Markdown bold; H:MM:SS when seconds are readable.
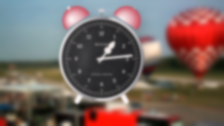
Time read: **1:14**
